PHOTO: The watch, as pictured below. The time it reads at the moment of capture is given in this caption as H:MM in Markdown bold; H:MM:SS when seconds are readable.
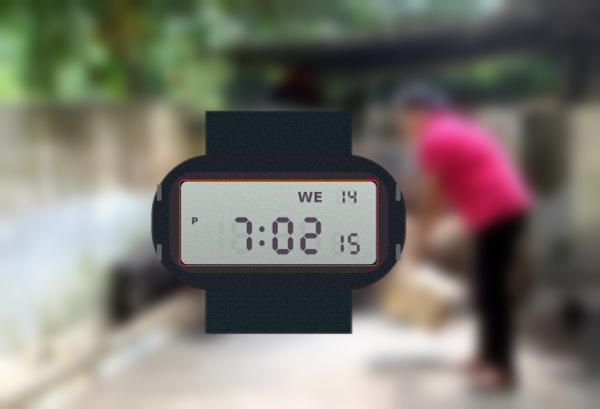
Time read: **7:02:15**
